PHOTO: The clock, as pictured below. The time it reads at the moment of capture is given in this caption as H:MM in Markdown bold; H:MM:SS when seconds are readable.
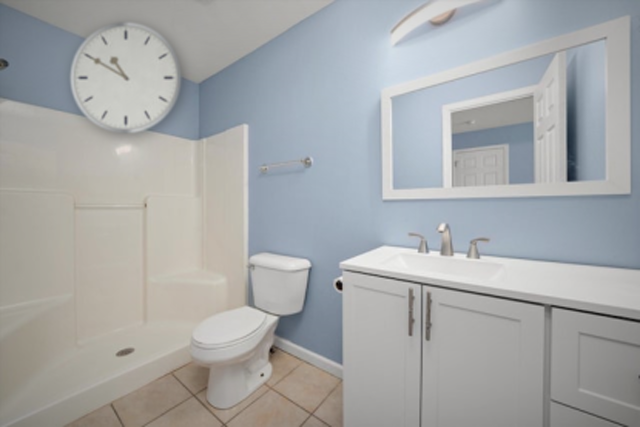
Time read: **10:50**
